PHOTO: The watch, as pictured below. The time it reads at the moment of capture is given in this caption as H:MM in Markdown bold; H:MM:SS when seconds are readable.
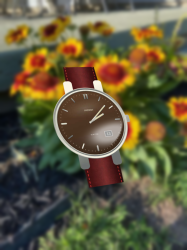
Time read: **2:08**
